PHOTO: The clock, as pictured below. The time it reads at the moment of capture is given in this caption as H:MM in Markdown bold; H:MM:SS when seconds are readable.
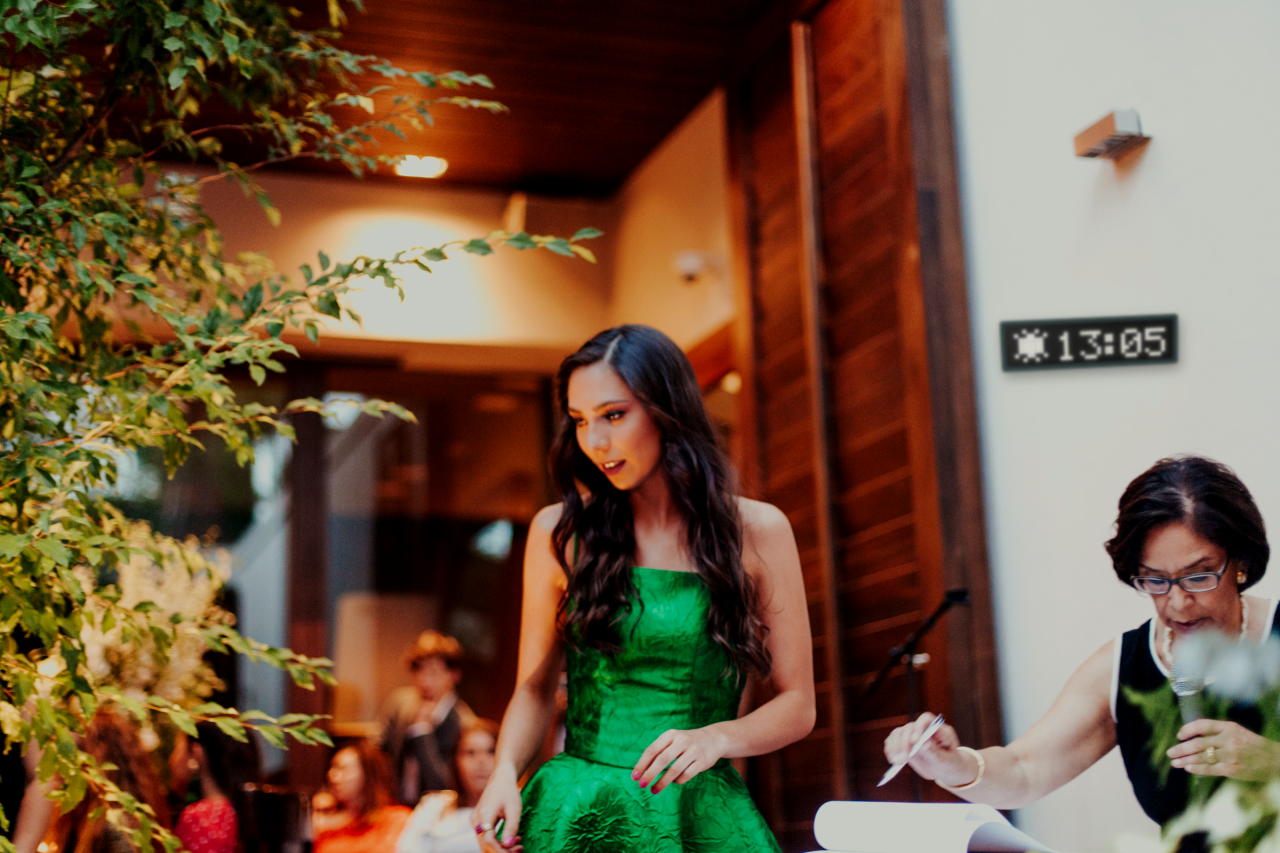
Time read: **13:05**
